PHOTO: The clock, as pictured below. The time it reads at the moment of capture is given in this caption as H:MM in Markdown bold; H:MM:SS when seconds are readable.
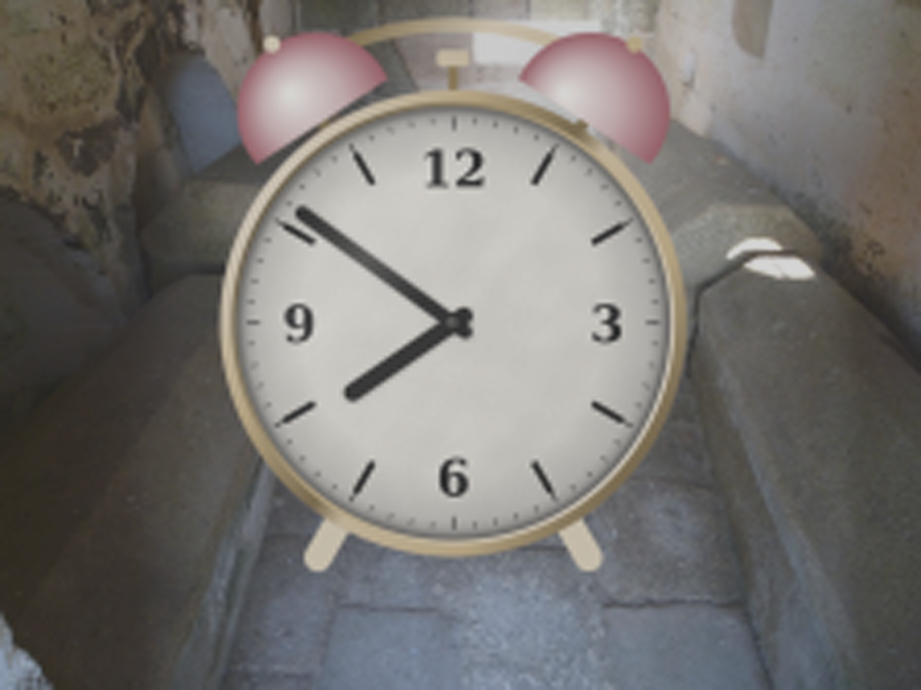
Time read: **7:51**
